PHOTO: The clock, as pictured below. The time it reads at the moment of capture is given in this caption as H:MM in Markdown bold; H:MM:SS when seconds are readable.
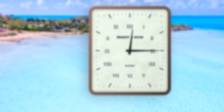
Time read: **12:15**
